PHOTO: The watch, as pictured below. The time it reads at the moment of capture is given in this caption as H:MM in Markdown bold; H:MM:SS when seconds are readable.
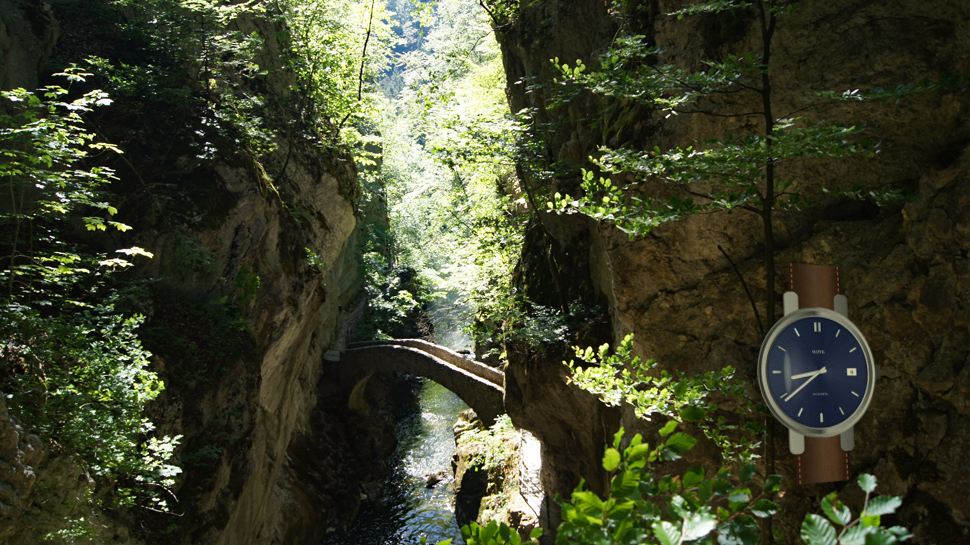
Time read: **8:39**
